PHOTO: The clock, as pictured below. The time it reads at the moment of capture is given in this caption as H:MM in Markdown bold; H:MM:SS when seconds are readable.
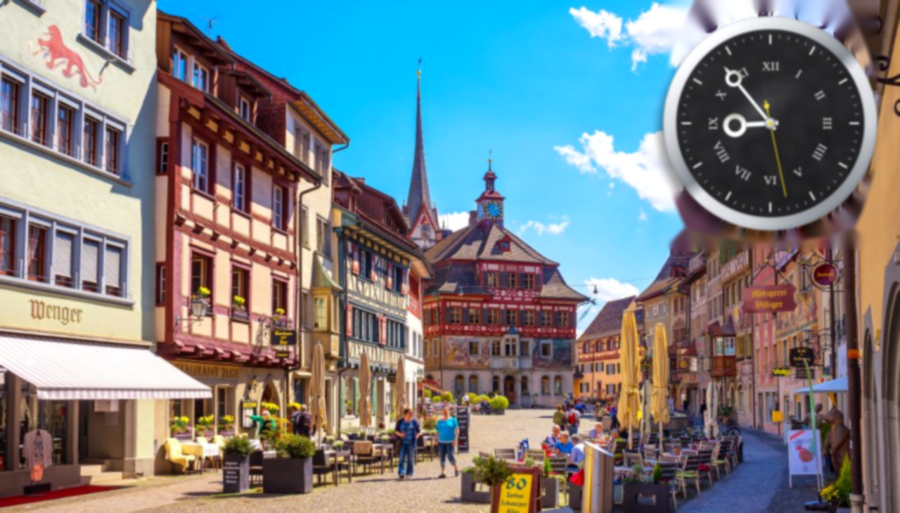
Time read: **8:53:28**
